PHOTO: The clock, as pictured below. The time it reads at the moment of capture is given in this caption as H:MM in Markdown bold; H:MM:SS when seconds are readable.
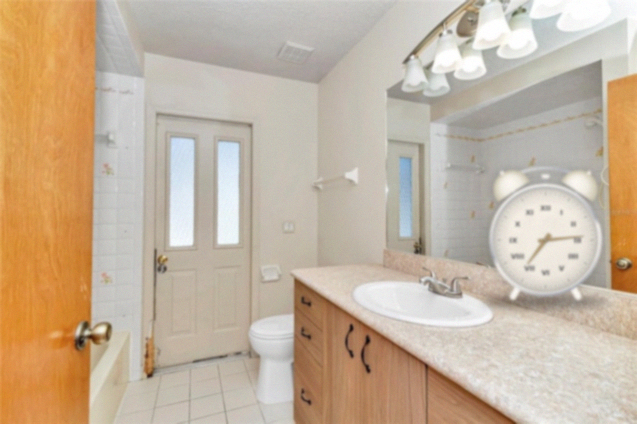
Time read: **7:14**
